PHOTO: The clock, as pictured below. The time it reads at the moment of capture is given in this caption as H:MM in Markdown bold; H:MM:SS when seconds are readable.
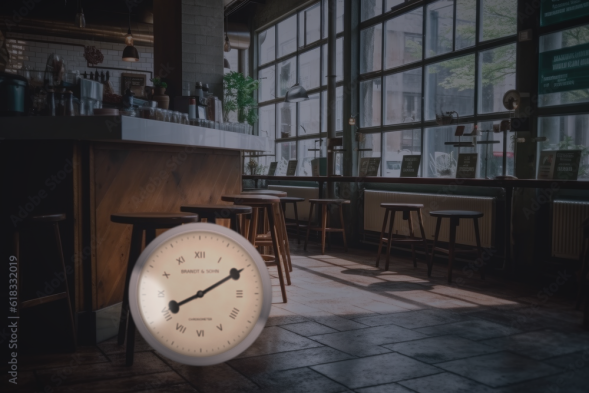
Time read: **8:10**
